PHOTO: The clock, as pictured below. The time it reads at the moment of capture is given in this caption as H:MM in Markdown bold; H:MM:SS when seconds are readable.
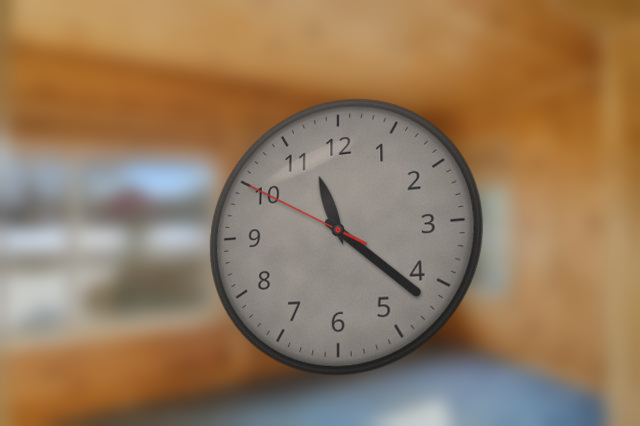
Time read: **11:21:50**
